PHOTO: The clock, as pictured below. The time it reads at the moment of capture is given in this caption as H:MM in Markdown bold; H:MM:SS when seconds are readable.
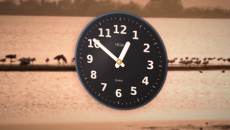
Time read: **12:51**
